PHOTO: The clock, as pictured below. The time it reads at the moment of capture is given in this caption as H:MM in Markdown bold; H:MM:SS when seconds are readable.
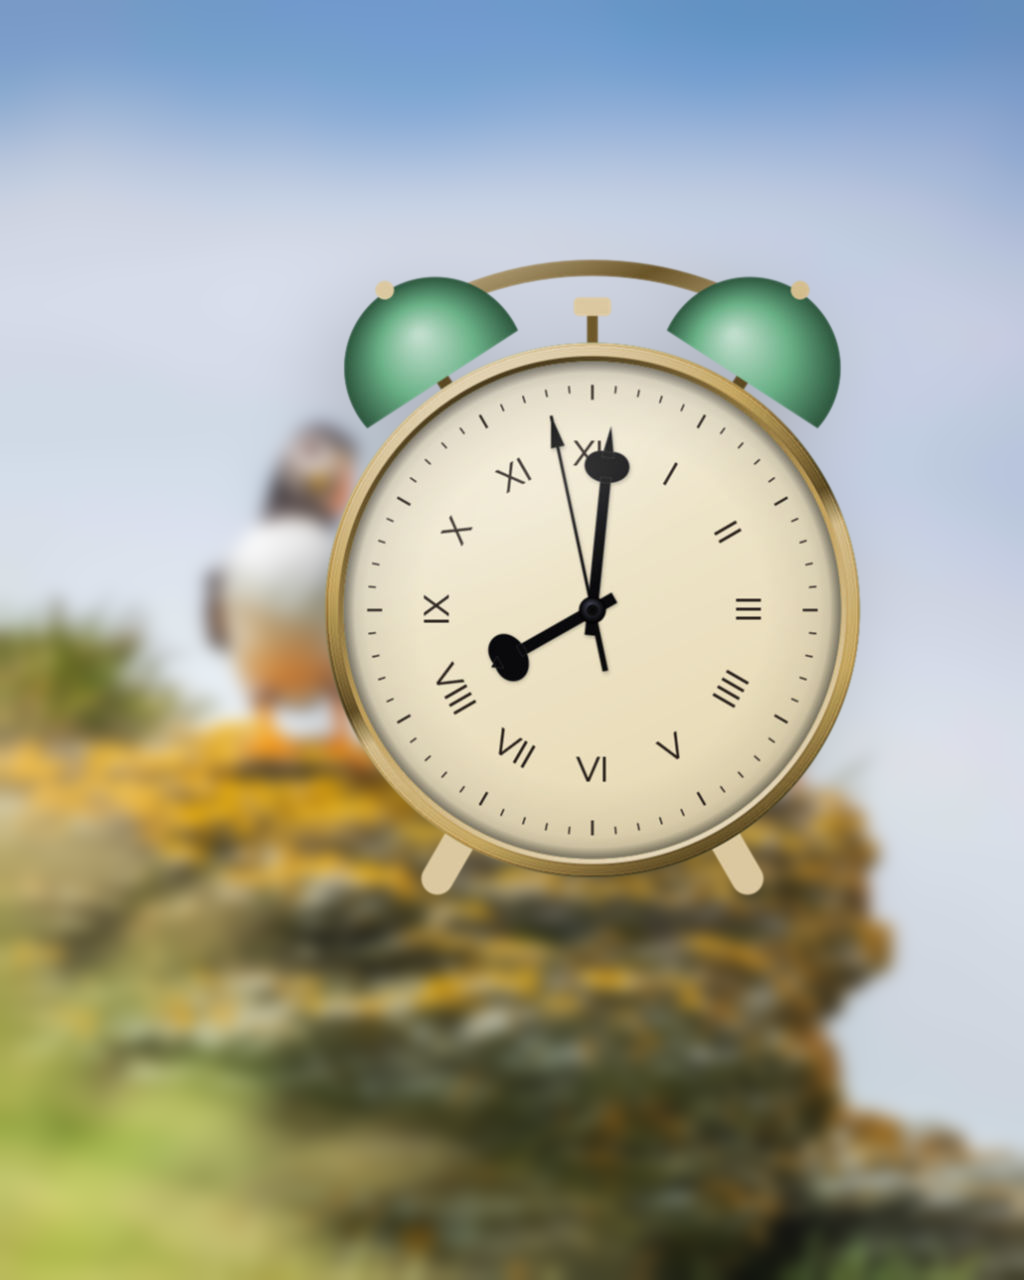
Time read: **8:00:58**
